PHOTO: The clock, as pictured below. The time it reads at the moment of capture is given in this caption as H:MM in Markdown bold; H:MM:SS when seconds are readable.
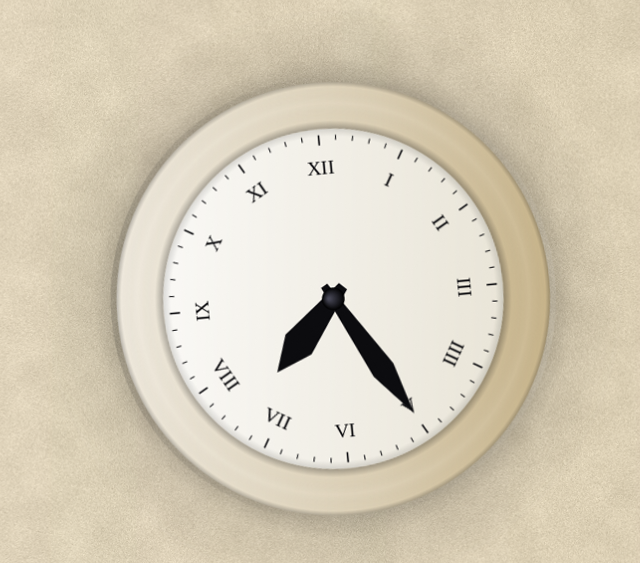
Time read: **7:25**
